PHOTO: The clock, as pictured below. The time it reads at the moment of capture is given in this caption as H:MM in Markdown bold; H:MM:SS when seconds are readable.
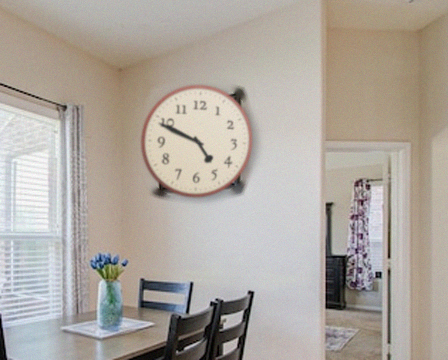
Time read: **4:49**
